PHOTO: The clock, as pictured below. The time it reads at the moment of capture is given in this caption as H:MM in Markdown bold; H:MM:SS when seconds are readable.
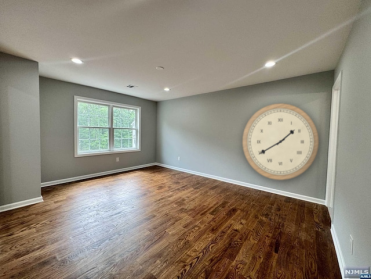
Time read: **1:40**
